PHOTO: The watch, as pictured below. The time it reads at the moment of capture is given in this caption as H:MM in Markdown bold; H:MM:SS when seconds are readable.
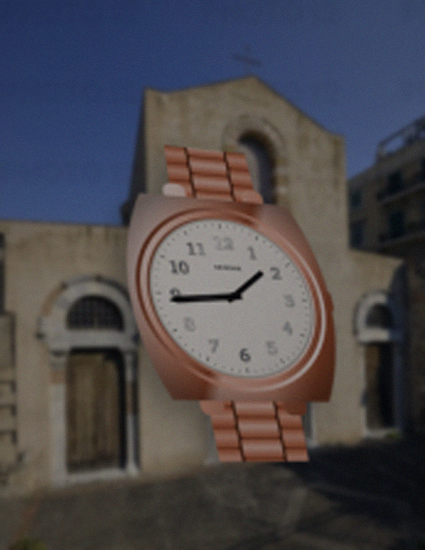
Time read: **1:44**
